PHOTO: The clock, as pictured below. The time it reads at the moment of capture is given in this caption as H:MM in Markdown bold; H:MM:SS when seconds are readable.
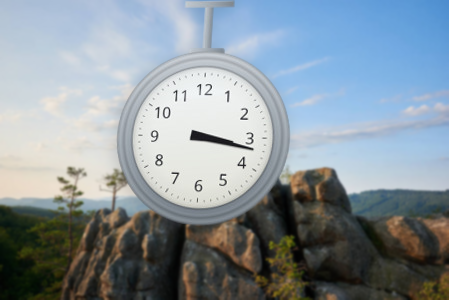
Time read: **3:17**
